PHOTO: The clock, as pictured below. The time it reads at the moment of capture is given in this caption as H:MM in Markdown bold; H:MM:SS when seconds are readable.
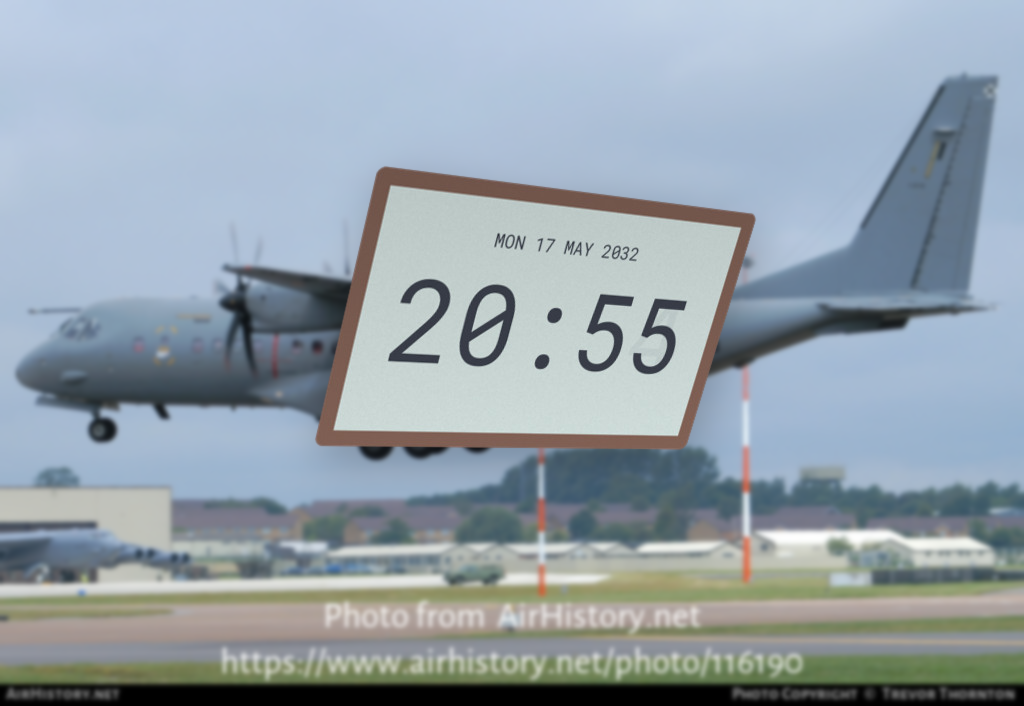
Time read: **20:55**
